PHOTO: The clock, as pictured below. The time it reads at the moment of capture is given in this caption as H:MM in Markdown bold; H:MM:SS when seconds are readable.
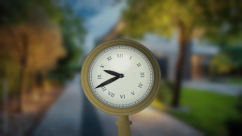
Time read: **9:41**
